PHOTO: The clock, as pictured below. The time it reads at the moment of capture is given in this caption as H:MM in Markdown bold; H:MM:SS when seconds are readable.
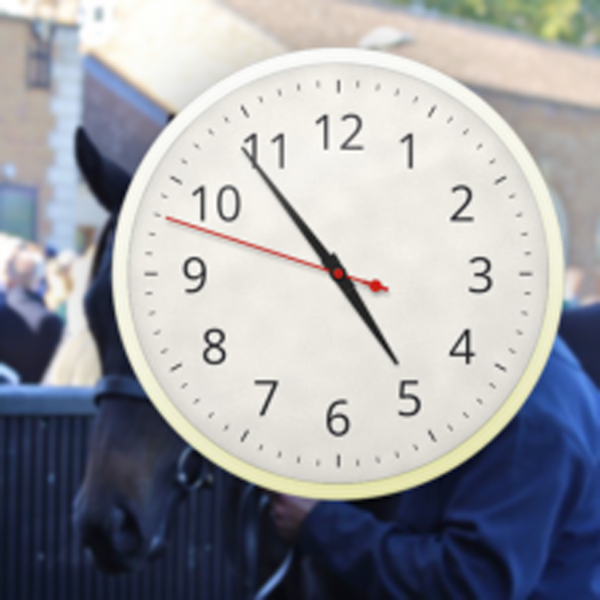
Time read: **4:53:48**
